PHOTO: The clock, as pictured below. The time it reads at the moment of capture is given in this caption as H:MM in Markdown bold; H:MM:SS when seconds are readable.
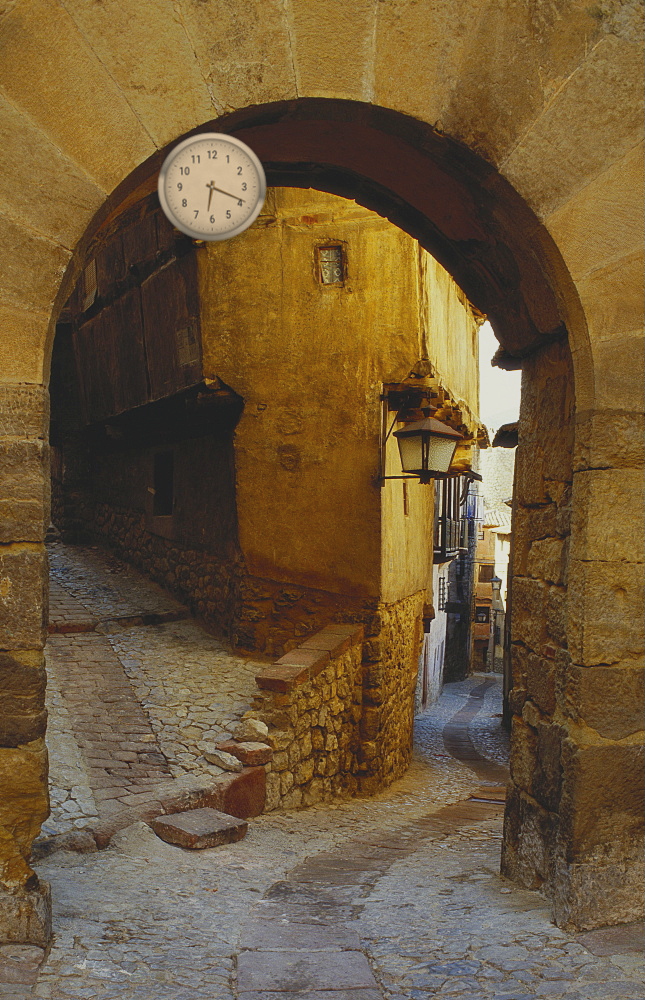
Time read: **6:19**
